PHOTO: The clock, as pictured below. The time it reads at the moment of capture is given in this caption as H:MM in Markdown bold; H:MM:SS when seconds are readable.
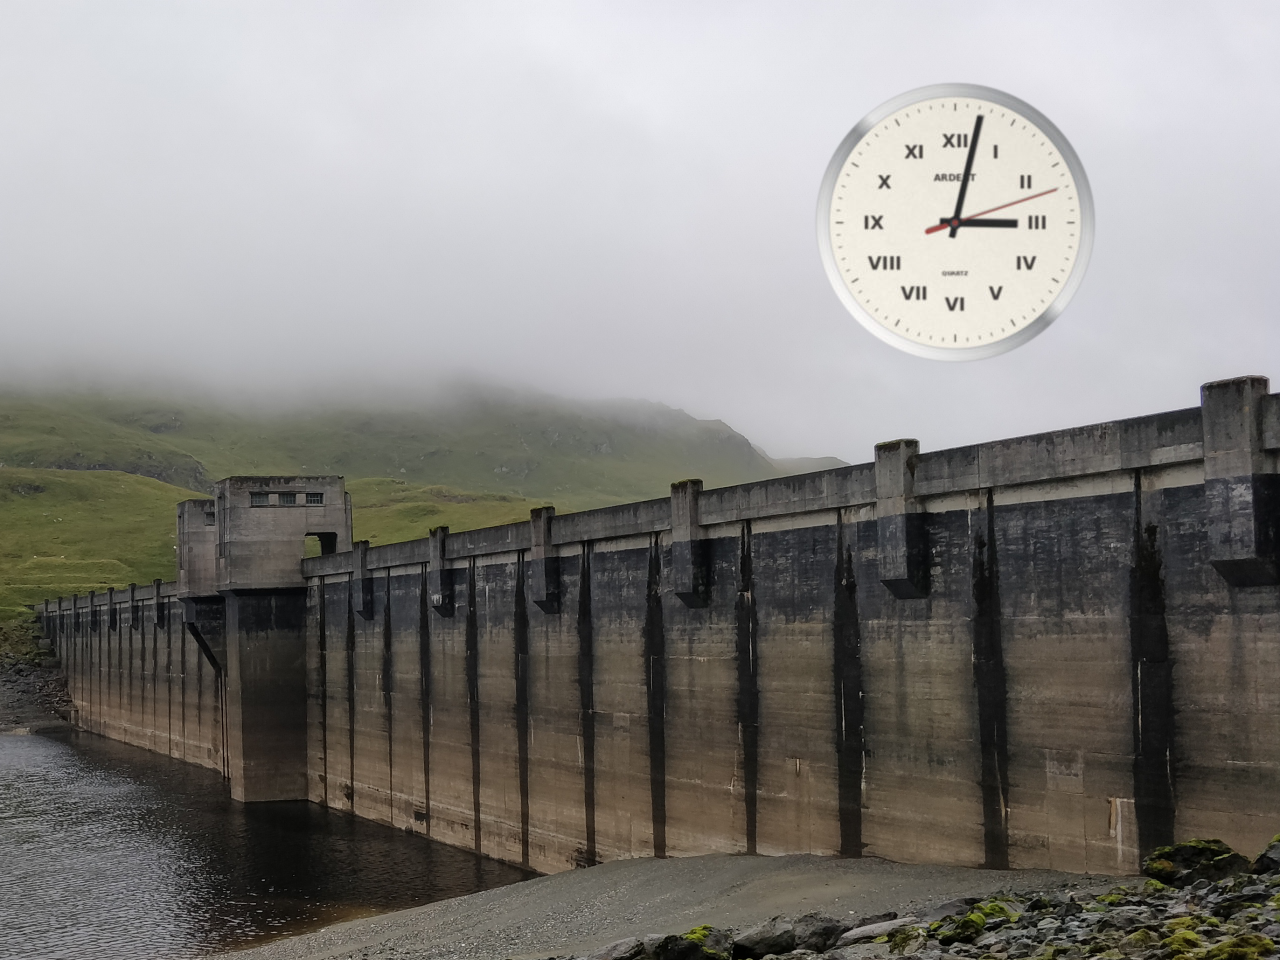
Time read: **3:02:12**
